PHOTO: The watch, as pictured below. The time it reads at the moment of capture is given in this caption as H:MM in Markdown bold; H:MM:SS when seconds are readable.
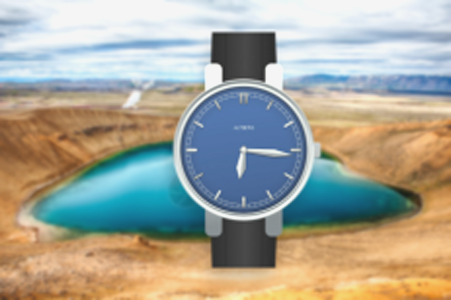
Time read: **6:16**
